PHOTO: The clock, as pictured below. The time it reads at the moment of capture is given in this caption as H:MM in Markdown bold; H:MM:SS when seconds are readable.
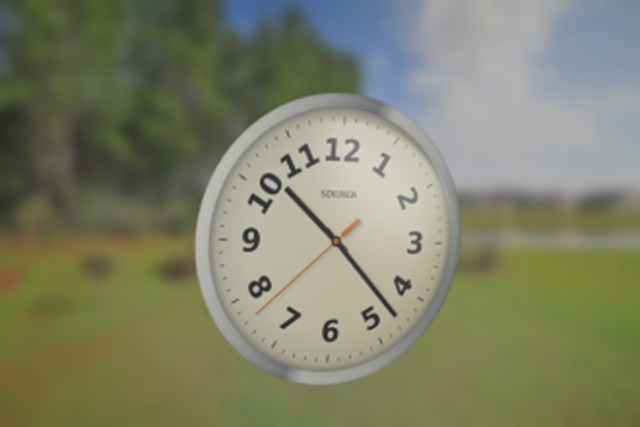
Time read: **10:22:38**
